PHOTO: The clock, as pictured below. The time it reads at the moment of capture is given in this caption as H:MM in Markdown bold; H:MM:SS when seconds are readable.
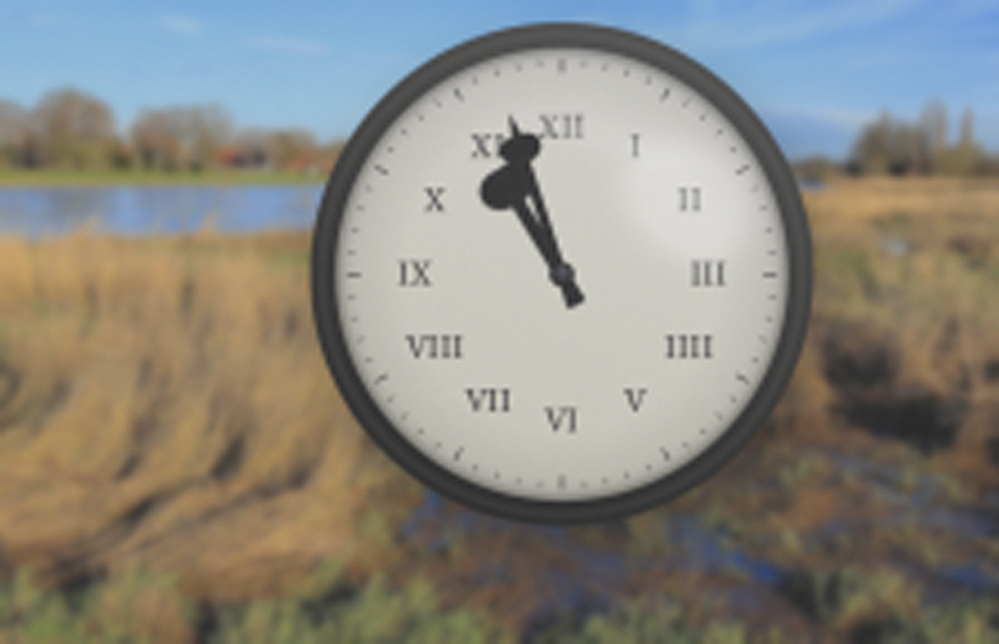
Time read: **10:57**
